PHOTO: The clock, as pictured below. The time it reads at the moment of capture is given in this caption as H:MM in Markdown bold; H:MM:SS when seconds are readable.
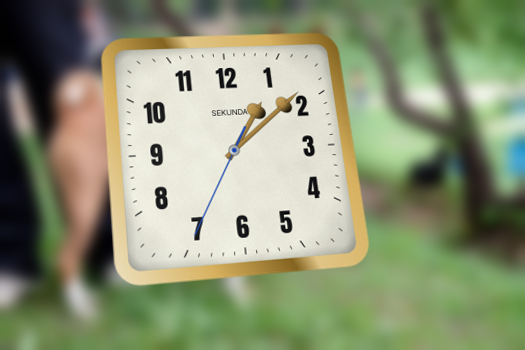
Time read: **1:08:35**
